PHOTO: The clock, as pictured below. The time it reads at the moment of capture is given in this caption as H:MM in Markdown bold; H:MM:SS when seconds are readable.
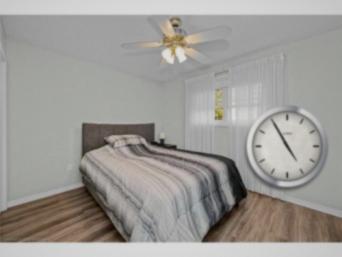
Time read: **4:55**
